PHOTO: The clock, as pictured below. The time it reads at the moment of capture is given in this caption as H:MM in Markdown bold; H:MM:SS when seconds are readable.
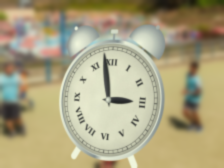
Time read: **2:58**
